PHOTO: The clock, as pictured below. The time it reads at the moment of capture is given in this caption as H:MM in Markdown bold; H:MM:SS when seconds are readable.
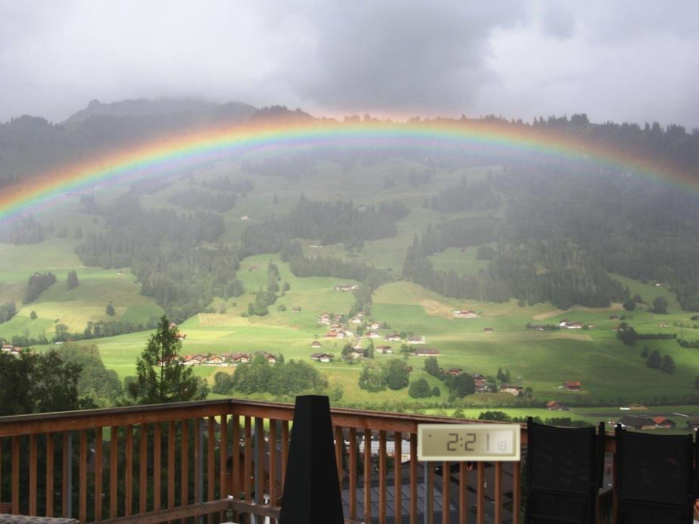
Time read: **2:21:18**
